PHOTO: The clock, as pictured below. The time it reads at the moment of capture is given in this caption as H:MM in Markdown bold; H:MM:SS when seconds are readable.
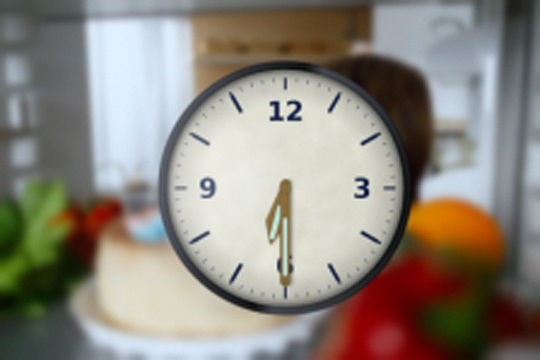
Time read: **6:30**
